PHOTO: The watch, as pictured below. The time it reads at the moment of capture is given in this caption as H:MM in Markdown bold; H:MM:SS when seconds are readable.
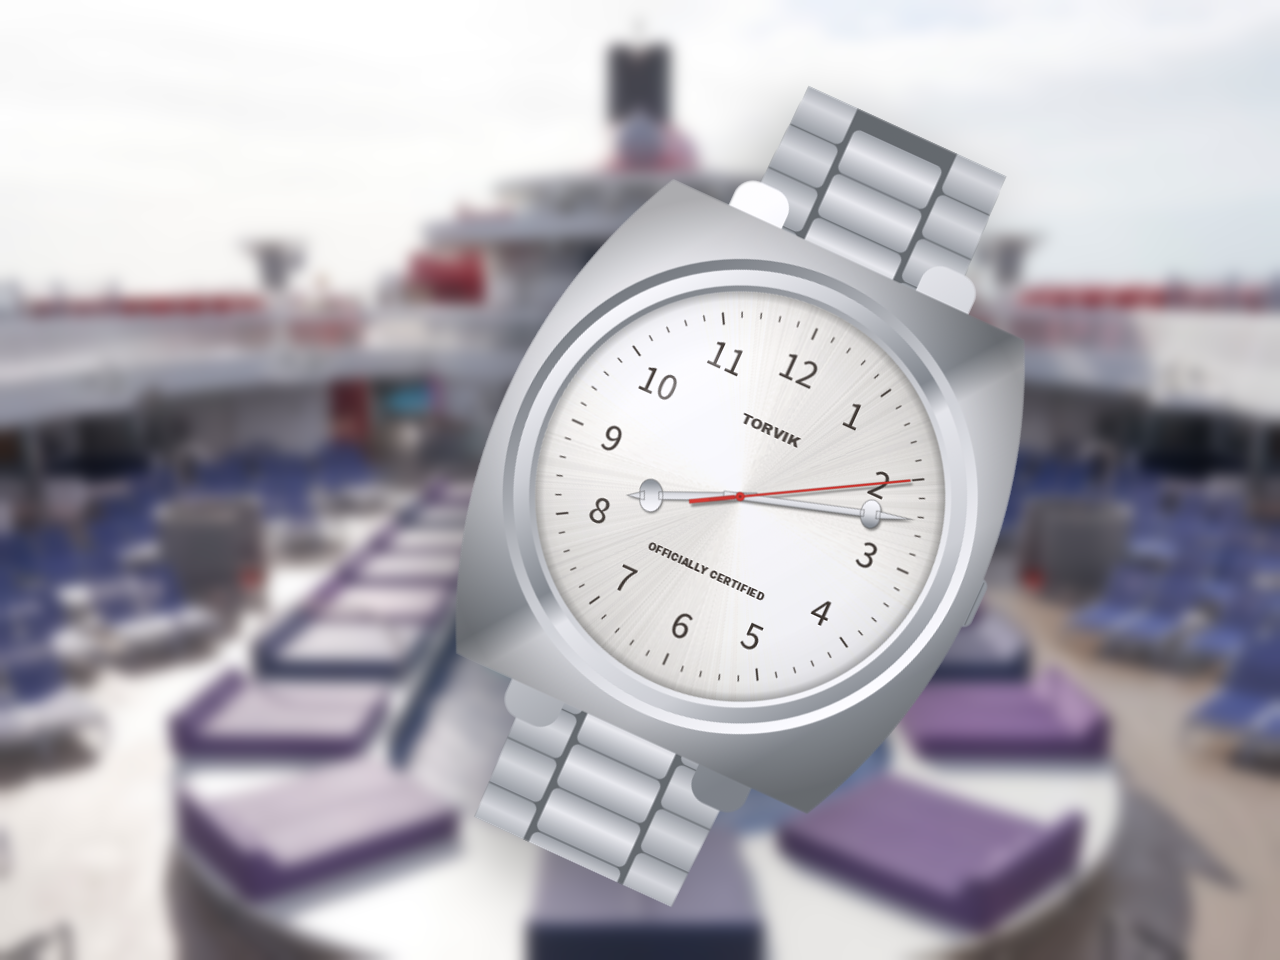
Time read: **8:12:10**
